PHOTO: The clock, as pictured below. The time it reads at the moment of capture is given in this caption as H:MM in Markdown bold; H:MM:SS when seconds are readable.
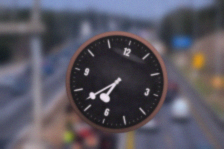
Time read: **6:37**
